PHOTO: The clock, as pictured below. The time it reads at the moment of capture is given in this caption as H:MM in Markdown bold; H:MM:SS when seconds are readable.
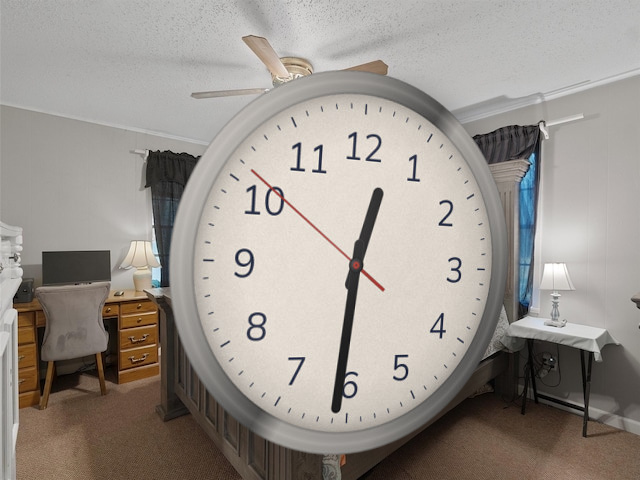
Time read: **12:30:51**
